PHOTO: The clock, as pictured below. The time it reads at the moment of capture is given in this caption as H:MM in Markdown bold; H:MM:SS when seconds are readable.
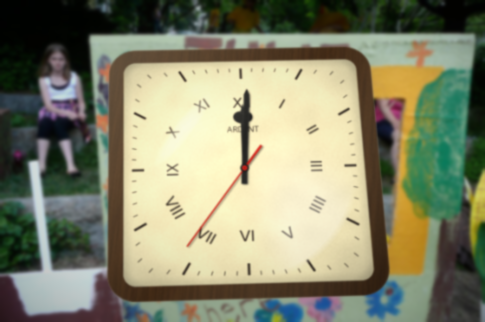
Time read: **12:00:36**
